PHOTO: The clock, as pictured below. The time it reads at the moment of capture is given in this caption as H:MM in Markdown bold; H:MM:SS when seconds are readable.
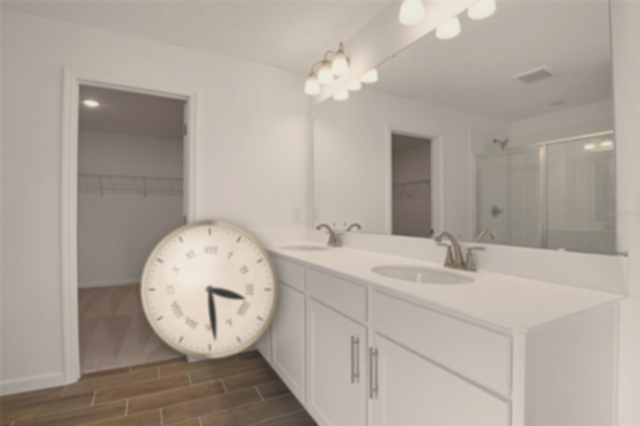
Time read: **3:29**
